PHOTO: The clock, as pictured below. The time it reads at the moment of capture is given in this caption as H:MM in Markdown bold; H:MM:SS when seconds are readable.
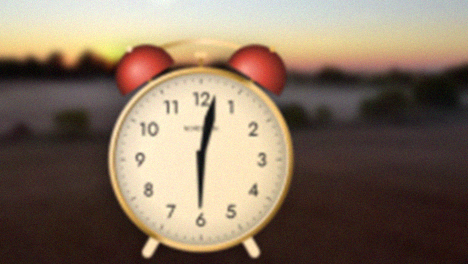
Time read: **6:02**
